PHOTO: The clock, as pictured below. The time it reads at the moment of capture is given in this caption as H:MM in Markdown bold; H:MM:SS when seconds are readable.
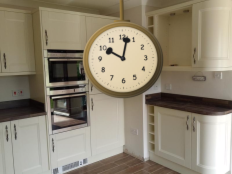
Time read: **10:02**
